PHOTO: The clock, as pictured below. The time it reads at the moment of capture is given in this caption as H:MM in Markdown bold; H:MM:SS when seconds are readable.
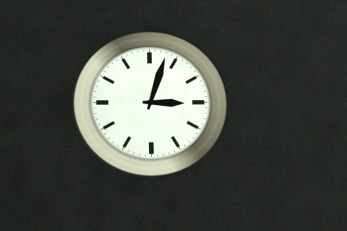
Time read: **3:03**
